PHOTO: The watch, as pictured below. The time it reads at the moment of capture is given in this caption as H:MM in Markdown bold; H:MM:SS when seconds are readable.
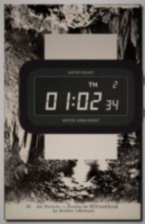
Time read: **1:02:34**
